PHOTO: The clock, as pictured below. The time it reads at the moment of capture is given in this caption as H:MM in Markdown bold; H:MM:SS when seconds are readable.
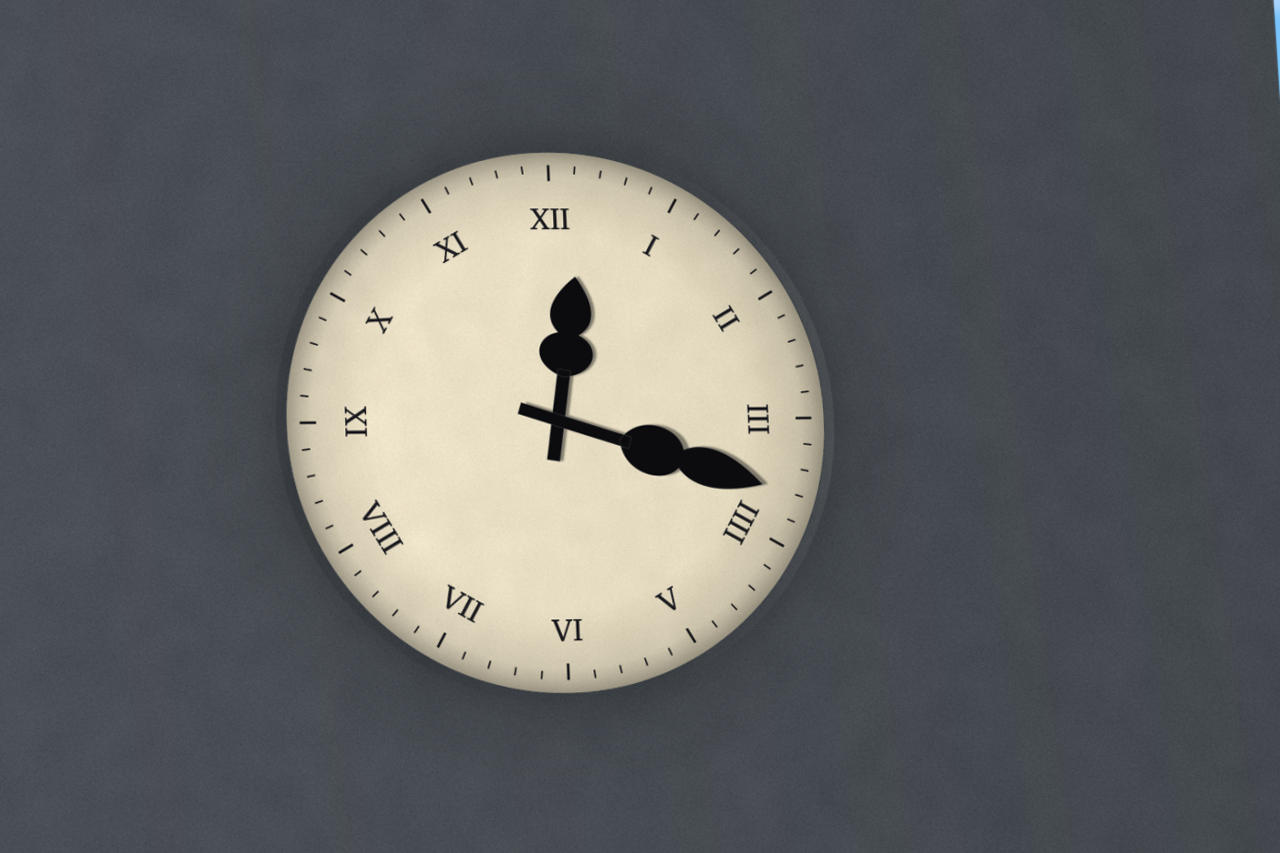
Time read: **12:18**
